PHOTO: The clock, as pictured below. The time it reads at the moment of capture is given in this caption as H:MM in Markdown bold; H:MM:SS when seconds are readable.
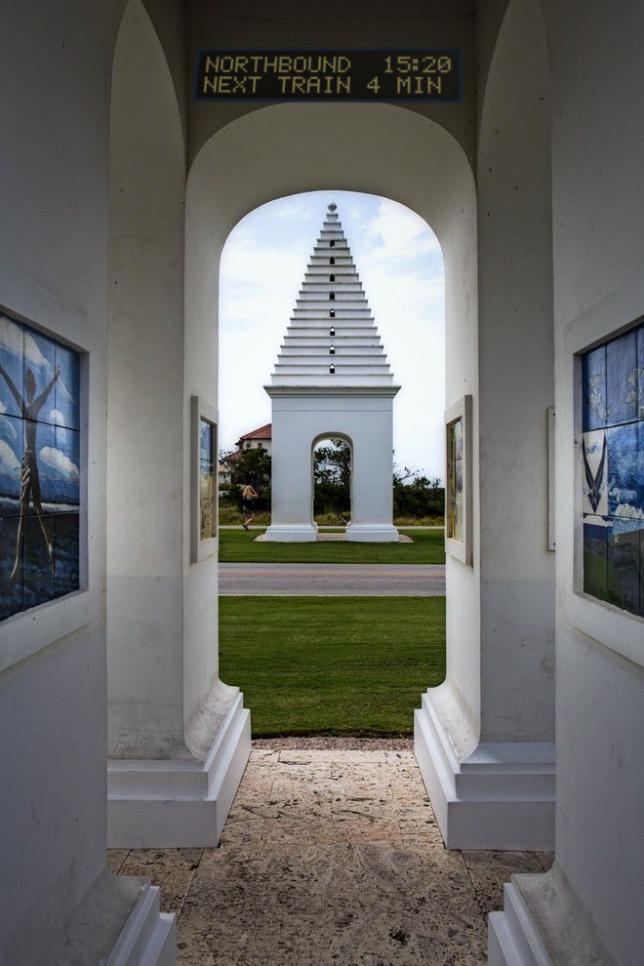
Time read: **15:20**
